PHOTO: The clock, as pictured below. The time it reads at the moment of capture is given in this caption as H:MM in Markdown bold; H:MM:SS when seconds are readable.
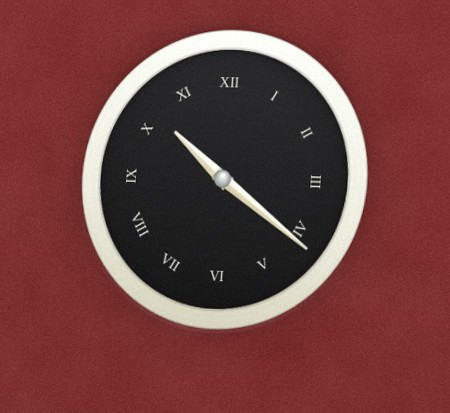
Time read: **10:21**
